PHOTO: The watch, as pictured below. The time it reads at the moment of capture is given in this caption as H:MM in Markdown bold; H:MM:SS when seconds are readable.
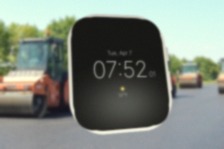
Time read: **7:52**
